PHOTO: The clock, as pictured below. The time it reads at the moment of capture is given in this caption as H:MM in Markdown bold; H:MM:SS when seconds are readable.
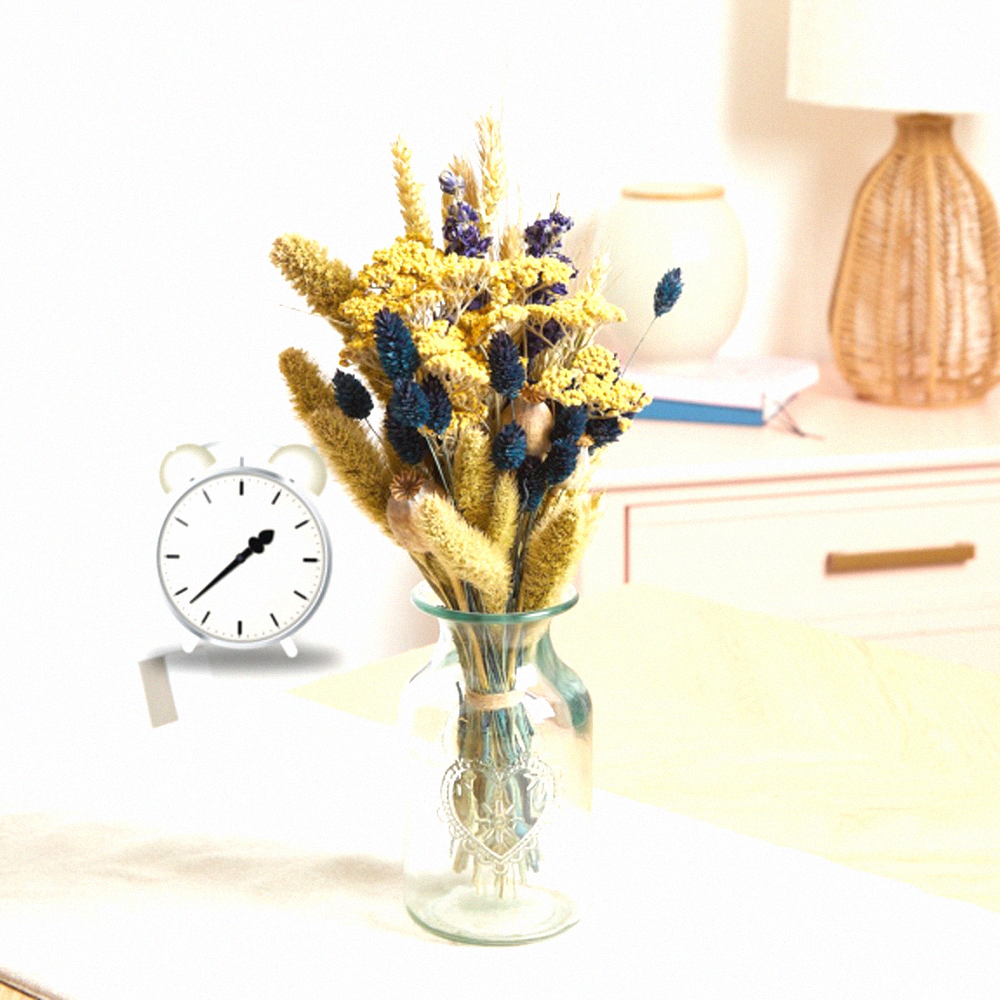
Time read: **1:38**
